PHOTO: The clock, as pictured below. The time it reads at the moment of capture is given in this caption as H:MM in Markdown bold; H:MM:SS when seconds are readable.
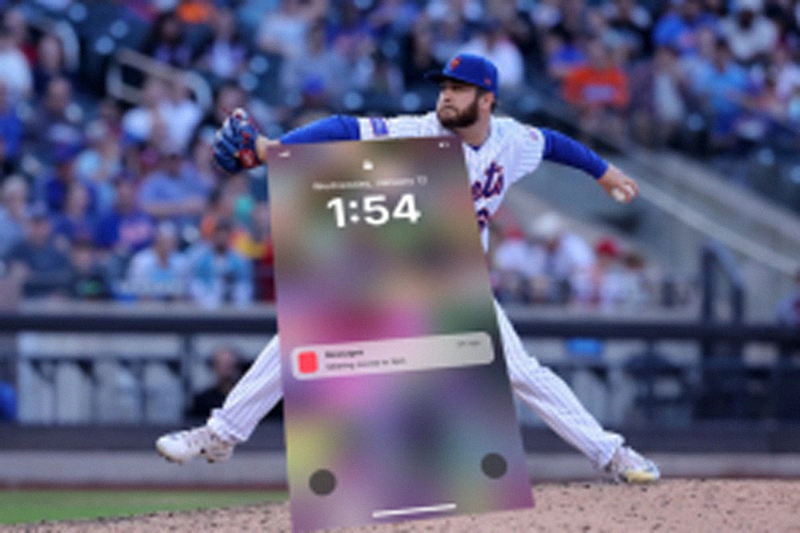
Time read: **1:54**
